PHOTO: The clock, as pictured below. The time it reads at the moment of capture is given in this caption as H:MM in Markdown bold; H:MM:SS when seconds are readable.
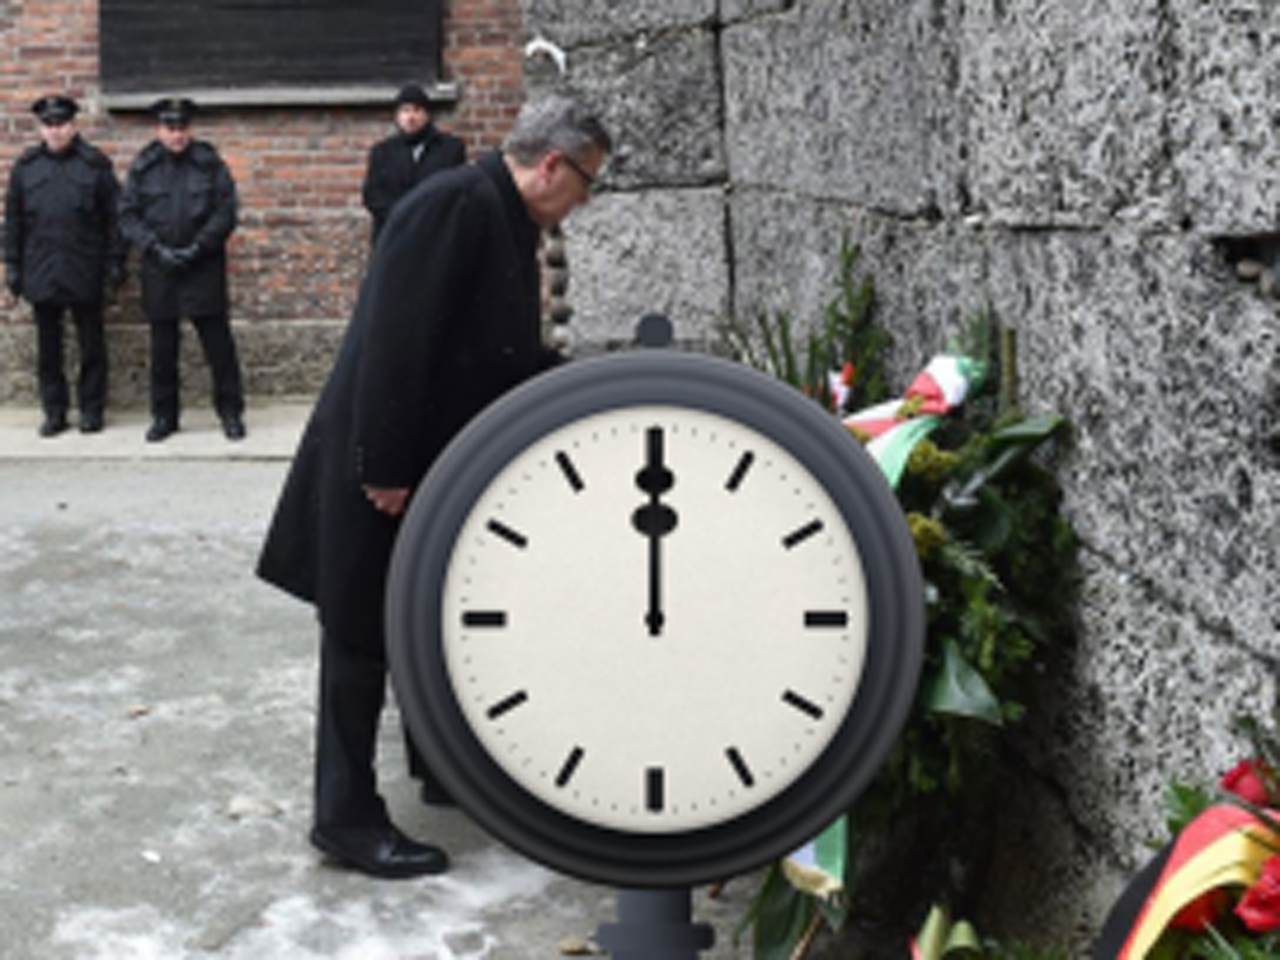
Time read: **12:00**
